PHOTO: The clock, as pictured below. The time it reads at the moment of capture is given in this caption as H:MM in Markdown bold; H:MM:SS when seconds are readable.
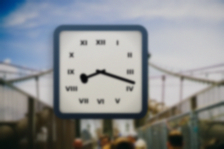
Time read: **8:18**
